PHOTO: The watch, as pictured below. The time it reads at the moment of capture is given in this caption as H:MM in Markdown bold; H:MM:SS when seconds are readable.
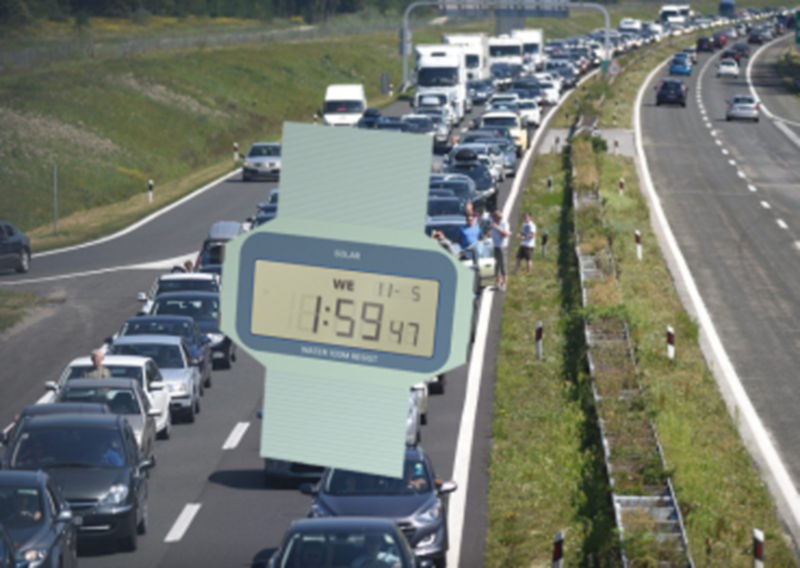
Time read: **1:59:47**
